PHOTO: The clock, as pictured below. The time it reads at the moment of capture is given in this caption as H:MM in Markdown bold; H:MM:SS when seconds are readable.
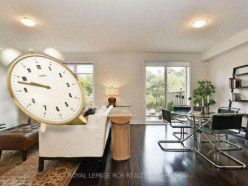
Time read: **9:48**
